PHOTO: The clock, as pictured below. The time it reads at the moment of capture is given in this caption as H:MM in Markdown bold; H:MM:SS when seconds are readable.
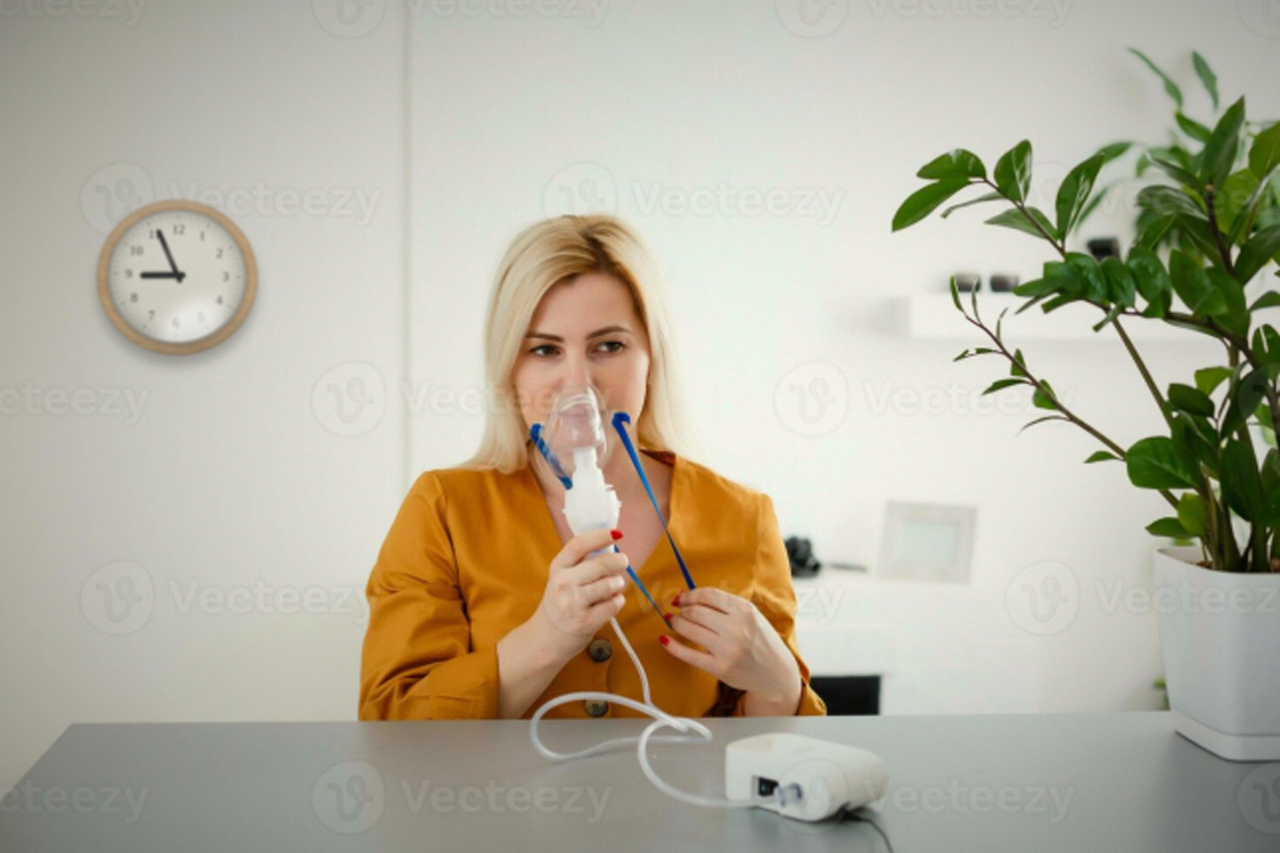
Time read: **8:56**
